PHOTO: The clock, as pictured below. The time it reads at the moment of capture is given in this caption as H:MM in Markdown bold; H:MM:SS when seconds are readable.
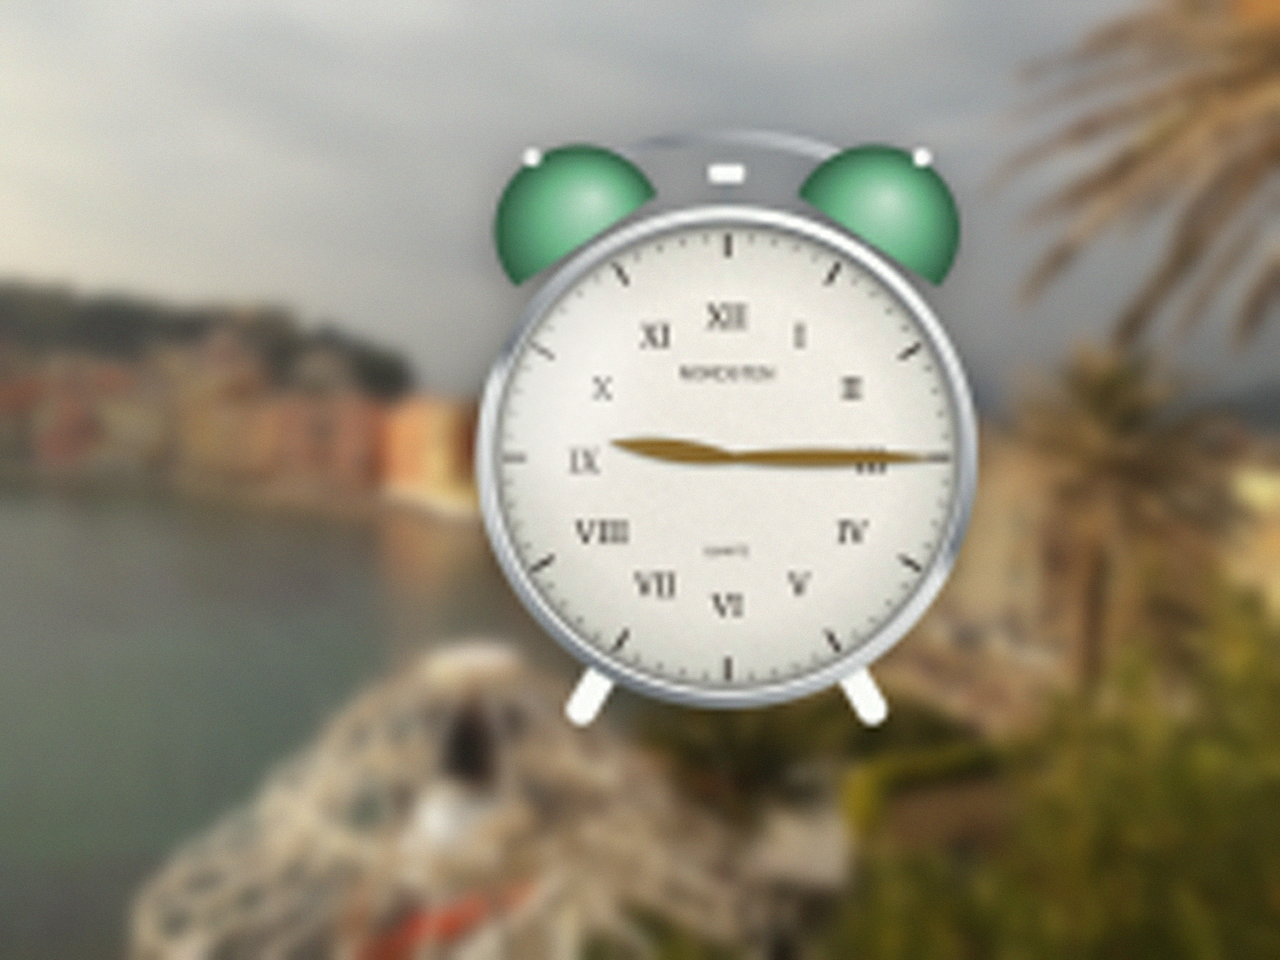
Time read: **9:15**
